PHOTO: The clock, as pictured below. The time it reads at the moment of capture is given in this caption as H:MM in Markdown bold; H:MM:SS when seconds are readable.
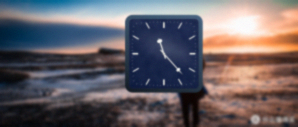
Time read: **11:23**
